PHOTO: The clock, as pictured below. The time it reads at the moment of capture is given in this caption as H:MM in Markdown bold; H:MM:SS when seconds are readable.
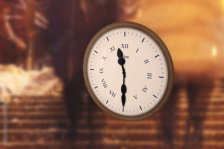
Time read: **11:30**
